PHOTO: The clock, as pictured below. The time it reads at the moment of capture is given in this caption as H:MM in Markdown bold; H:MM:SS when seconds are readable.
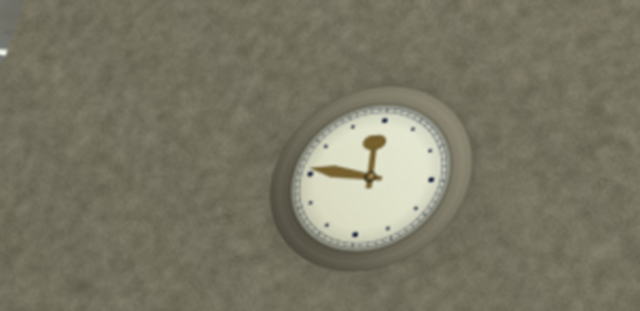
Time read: **11:46**
